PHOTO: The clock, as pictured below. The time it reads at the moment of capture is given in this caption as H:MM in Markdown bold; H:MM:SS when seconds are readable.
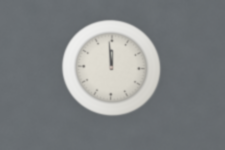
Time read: **11:59**
